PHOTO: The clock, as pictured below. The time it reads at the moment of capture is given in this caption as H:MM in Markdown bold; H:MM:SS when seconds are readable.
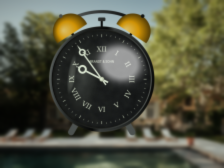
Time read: **9:54**
